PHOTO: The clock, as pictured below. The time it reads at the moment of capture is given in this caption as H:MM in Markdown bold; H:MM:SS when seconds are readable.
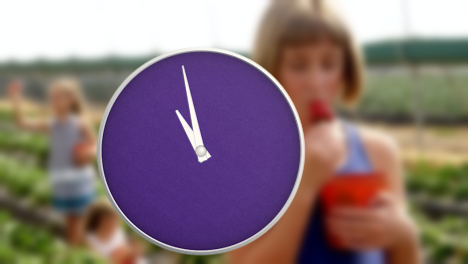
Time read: **10:58**
